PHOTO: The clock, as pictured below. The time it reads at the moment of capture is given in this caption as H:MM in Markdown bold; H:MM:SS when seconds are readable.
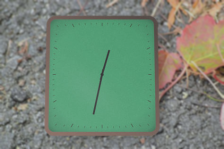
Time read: **12:32**
